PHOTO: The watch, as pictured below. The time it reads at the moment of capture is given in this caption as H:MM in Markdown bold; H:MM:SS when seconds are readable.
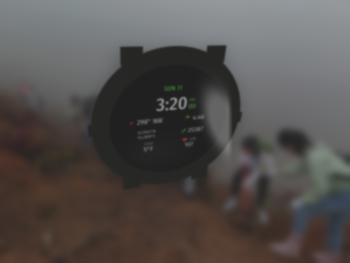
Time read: **3:20**
